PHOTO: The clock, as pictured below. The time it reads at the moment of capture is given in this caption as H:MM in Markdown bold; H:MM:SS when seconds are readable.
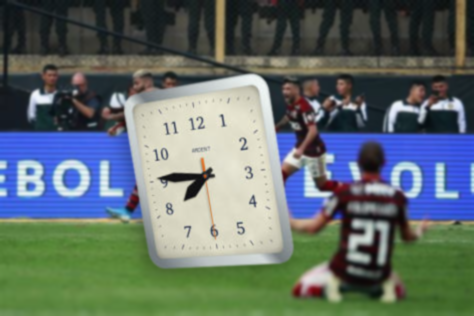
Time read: **7:45:30**
